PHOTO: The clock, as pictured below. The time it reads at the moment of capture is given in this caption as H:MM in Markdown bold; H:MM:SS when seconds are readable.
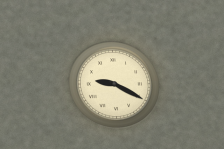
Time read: **9:20**
